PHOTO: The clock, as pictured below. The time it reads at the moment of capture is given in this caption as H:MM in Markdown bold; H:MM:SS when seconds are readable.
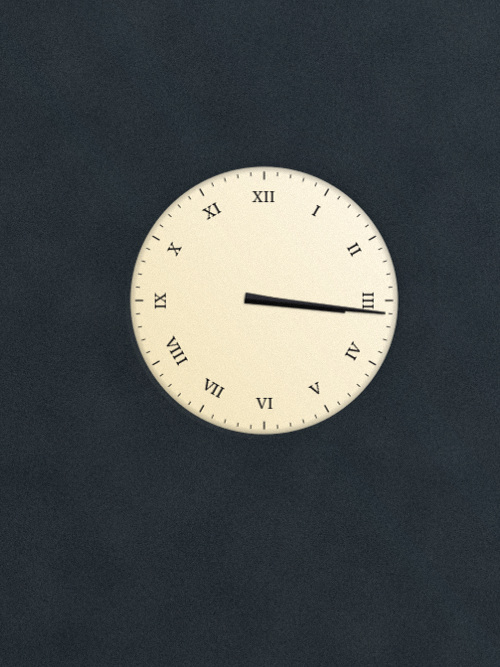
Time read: **3:16**
